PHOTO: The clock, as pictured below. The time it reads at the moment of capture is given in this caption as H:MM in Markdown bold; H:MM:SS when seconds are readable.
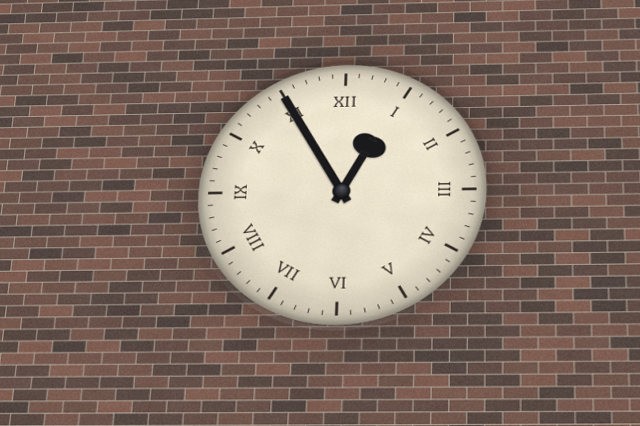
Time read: **12:55**
